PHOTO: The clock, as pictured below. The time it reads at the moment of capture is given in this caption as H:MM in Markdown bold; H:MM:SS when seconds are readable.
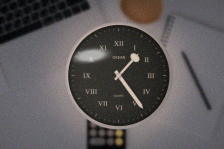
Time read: **1:24**
